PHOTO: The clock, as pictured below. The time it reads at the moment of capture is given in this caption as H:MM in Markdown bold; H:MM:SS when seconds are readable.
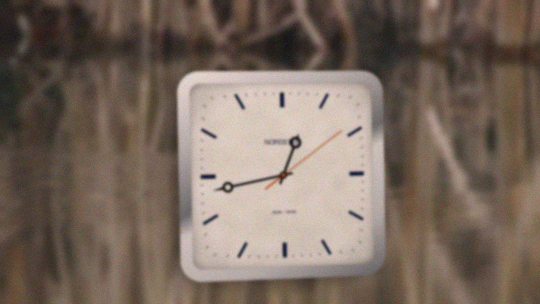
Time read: **12:43:09**
